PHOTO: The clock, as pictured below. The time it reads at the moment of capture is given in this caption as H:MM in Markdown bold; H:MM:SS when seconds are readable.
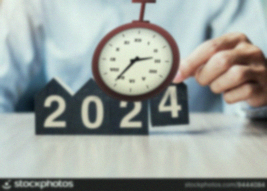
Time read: **2:36**
